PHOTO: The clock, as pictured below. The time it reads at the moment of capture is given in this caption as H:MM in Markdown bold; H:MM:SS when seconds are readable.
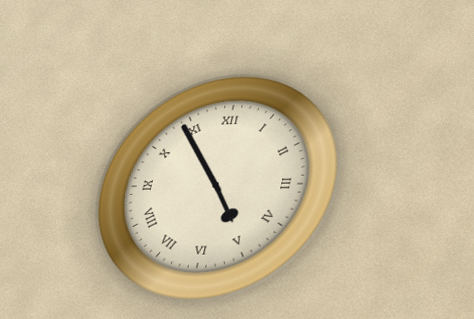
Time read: **4:54**
